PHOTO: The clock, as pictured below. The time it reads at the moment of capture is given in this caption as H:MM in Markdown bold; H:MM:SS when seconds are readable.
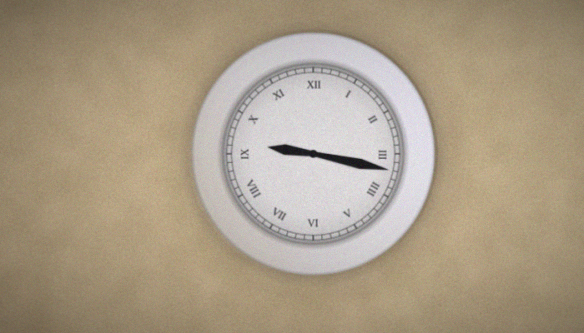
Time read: **9:17**
